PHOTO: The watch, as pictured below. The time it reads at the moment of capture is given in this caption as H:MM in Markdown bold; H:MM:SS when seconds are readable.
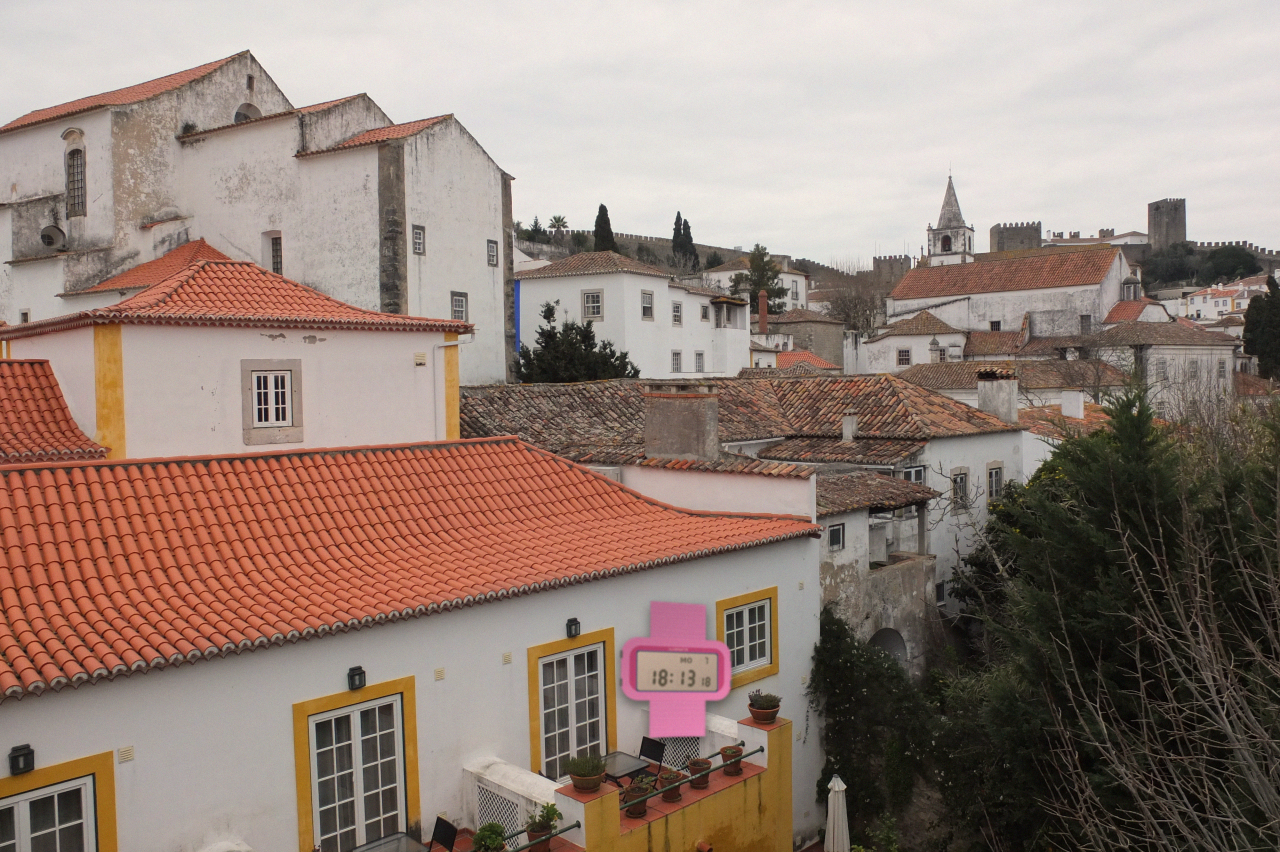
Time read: **18:13**
